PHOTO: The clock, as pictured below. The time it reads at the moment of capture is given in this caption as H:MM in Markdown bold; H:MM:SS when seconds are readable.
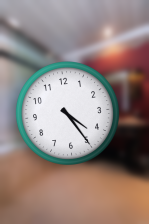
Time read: **4:25**
